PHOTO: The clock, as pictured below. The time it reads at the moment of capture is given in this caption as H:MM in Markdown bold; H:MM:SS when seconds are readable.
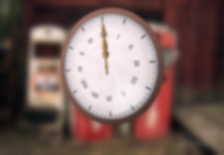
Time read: **12:00**
